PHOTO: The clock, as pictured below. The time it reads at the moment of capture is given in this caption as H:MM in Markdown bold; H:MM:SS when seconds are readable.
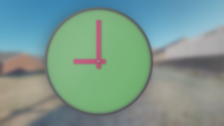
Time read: **9:00**
